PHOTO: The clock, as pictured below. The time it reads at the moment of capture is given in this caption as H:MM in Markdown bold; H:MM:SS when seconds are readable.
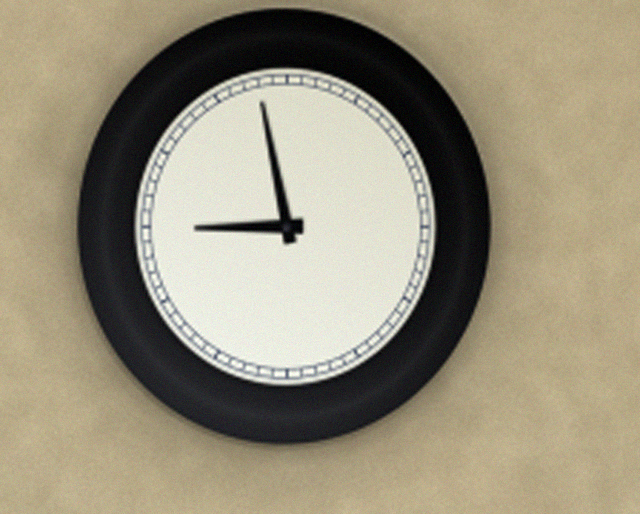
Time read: **8:58**
